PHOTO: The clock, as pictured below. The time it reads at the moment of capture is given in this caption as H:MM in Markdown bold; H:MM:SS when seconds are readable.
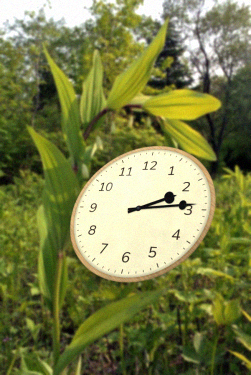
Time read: **2:14**
